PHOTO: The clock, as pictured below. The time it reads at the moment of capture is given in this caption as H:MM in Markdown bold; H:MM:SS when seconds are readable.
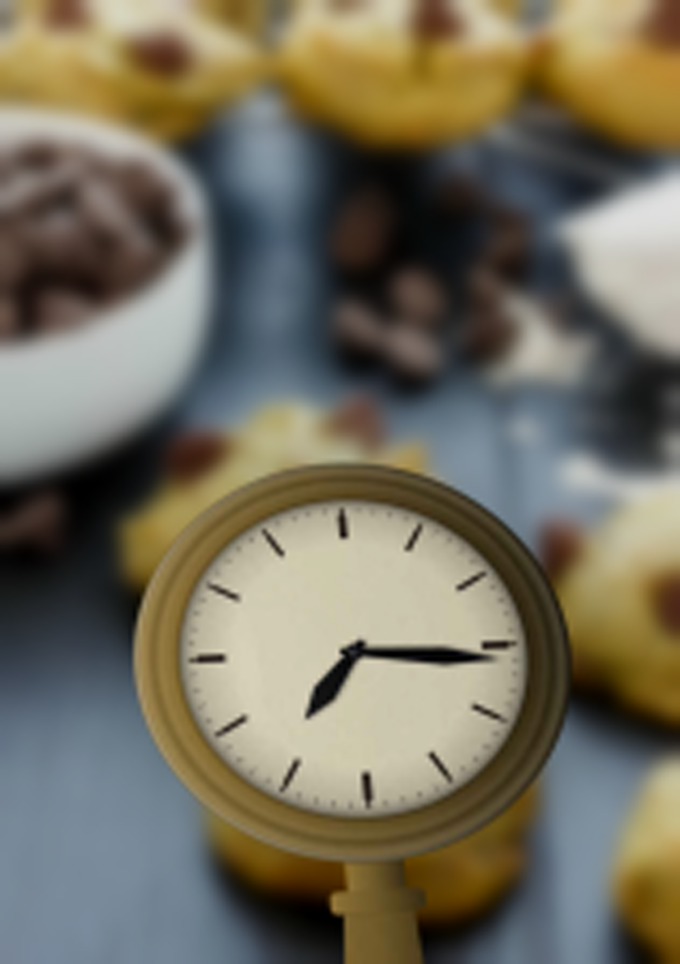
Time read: **7:16**
